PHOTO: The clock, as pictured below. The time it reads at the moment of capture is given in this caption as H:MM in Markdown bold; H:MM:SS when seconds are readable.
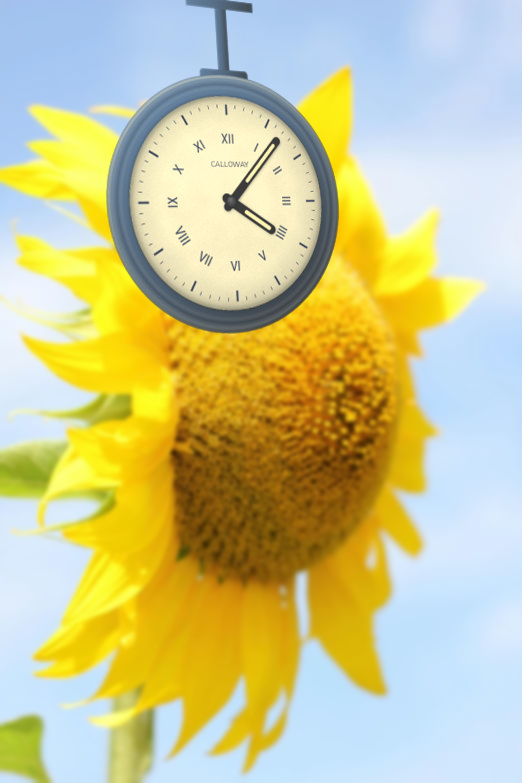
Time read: **4:07**
